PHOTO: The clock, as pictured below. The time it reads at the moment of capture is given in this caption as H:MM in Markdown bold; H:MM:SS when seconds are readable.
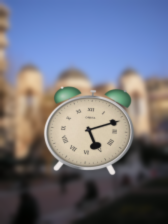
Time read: **5:11**
